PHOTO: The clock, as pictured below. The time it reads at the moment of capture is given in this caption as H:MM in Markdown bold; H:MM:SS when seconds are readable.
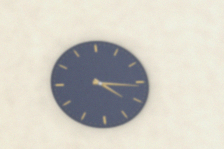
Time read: **4:16**
